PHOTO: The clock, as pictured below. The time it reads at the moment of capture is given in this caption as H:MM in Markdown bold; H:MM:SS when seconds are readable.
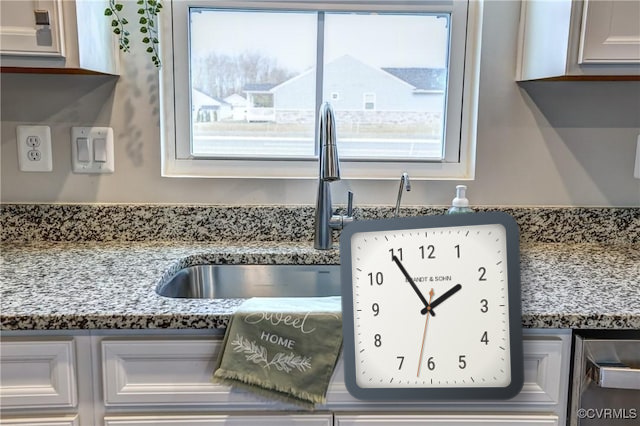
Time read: **1:54:32**
